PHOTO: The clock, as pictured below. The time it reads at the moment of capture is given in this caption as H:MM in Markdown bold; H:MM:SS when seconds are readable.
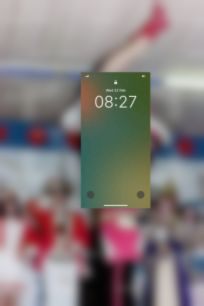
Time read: **8:27**
